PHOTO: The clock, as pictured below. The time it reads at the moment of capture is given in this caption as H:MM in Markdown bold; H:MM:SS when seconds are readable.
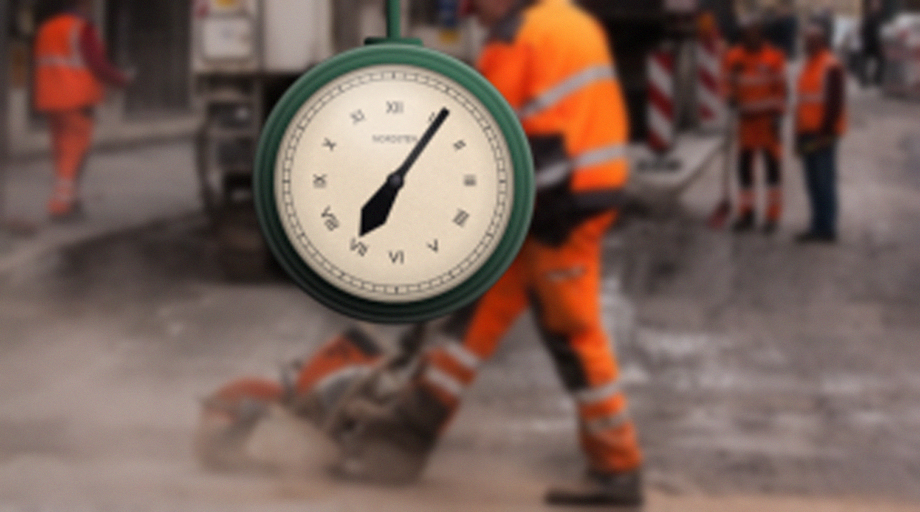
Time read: **7:06**
